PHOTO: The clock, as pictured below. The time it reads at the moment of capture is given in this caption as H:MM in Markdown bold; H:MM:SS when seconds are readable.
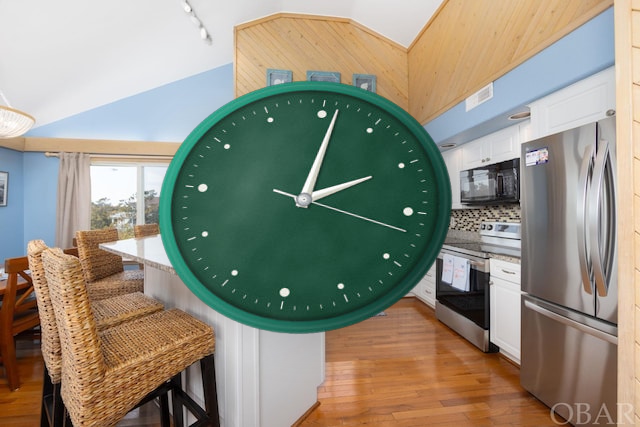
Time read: **2:01:17**
